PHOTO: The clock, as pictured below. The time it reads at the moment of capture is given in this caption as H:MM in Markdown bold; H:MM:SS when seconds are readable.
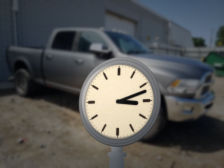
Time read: **3:12**
